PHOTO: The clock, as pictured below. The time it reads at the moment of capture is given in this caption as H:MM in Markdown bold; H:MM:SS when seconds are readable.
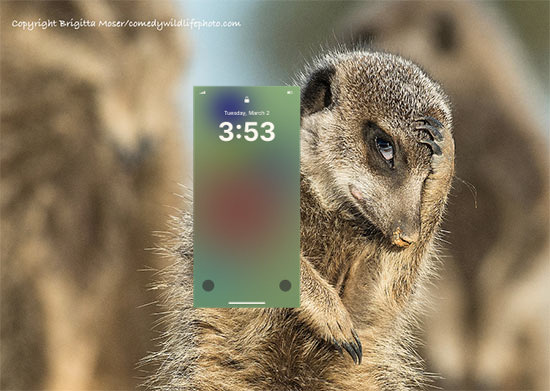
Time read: **3:53**
